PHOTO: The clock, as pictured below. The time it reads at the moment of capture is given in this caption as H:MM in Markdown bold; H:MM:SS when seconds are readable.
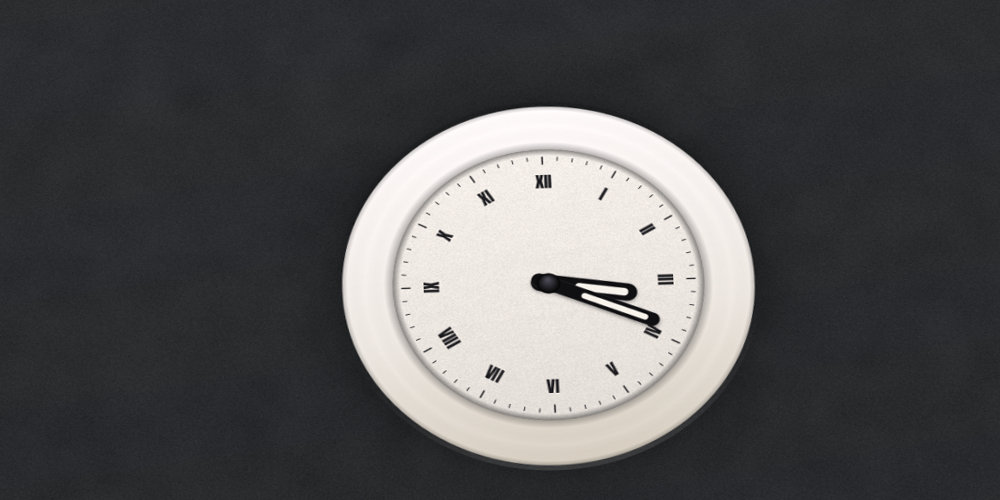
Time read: **3:19**
